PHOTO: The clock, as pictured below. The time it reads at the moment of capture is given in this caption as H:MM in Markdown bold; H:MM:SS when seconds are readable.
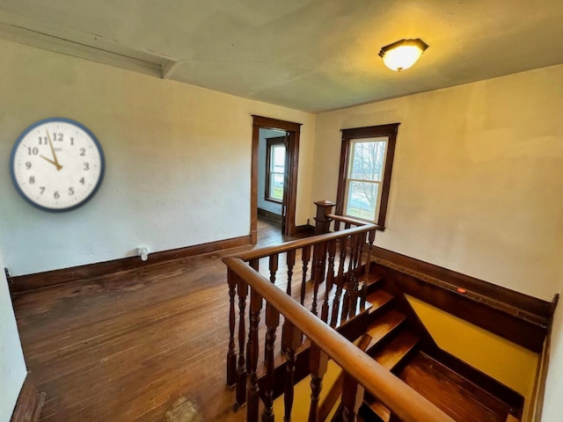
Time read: **9:57**
